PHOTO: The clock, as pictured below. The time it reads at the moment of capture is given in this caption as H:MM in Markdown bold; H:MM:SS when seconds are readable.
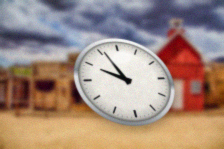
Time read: **9:56**
